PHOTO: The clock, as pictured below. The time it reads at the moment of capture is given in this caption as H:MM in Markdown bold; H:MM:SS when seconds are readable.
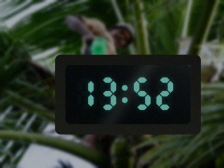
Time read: **13:52**
